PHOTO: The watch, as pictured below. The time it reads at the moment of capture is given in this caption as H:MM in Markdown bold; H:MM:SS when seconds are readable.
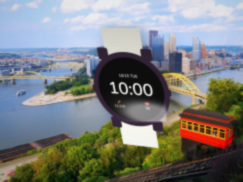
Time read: **10:00**
